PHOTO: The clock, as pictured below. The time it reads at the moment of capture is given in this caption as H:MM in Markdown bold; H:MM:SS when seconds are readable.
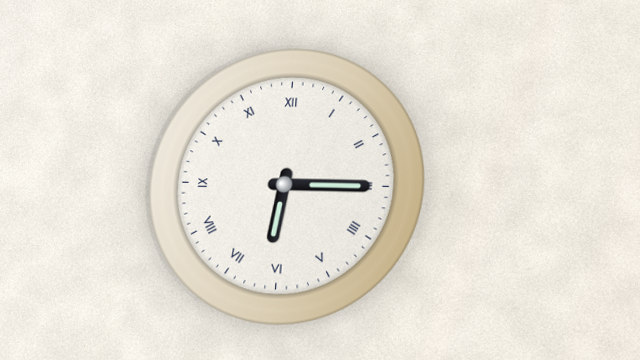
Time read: **6:15**
